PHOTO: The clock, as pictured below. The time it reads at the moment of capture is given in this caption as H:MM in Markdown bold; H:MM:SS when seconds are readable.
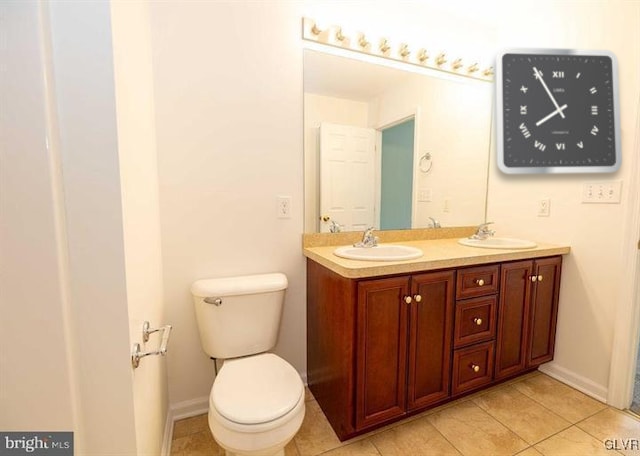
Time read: **7:55**
